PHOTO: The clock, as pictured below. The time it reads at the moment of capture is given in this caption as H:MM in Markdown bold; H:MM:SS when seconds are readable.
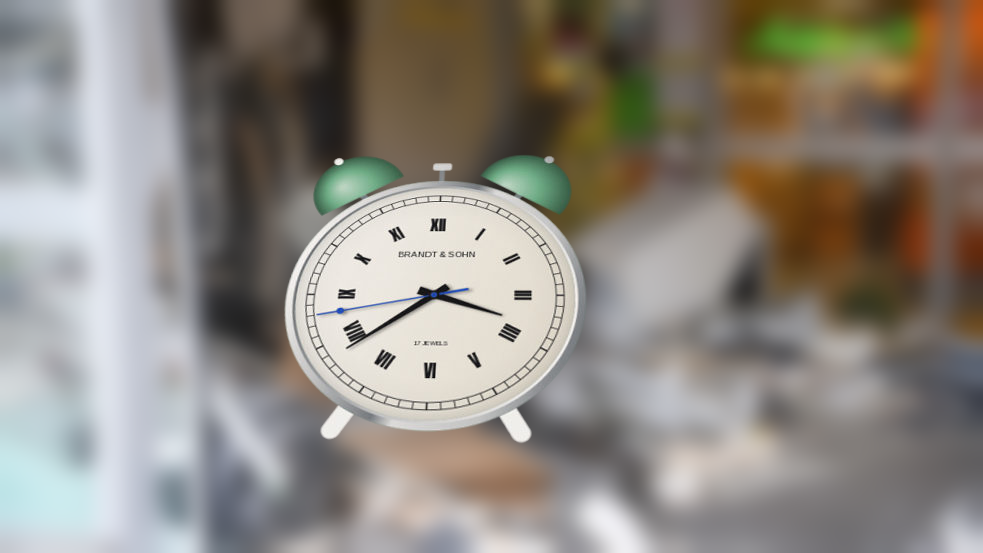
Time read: **3:38:43**
